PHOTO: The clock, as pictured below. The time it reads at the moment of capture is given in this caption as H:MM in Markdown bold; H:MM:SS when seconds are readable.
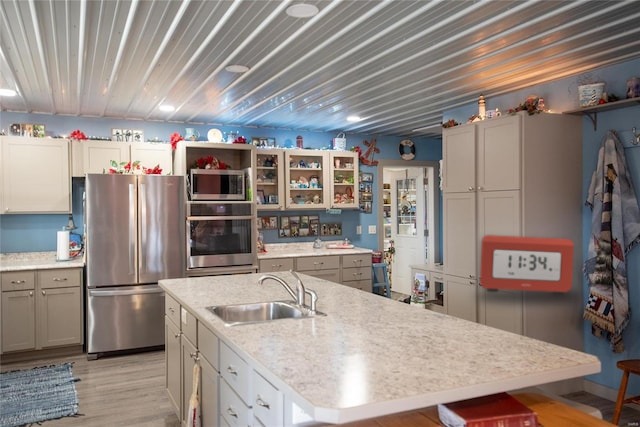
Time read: **11:34**
